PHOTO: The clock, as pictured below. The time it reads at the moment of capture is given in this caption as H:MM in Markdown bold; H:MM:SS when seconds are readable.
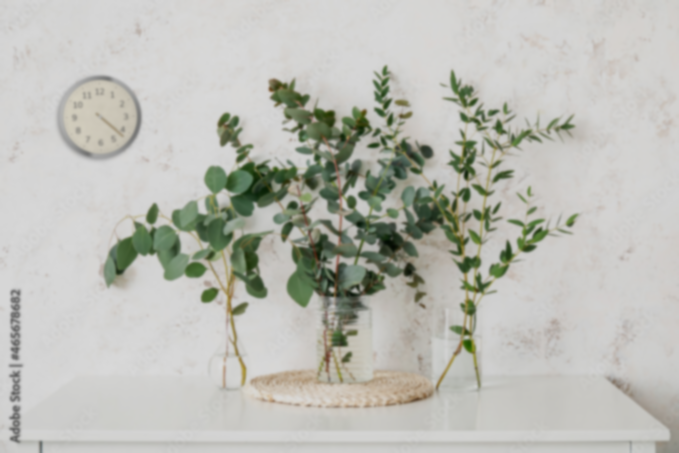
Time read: **4:22**
